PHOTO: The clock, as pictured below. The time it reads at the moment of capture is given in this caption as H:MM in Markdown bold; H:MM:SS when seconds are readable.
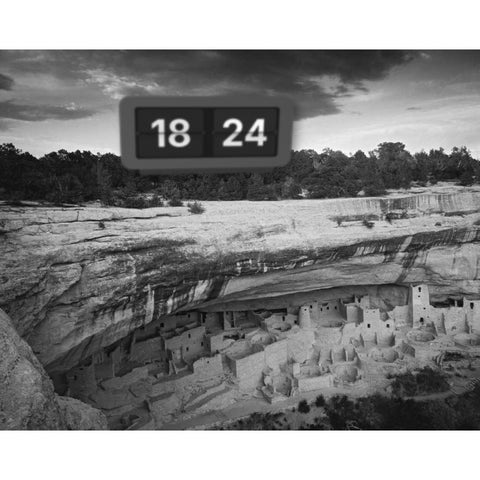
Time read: **18:24**
